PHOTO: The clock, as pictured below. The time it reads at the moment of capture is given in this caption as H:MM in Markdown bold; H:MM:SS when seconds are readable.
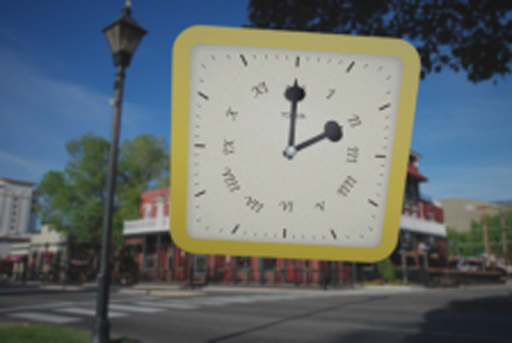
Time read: **2:00**
